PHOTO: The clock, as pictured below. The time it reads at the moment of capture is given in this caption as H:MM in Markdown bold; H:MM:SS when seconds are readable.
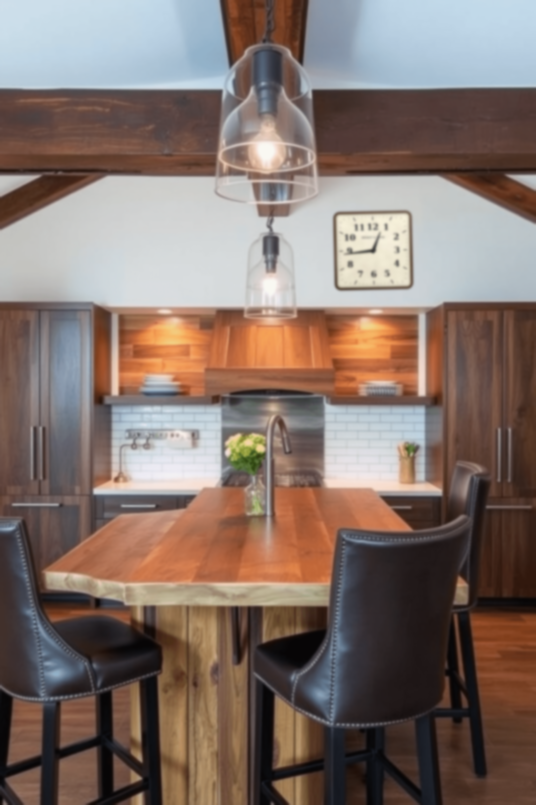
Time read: **12:44**
